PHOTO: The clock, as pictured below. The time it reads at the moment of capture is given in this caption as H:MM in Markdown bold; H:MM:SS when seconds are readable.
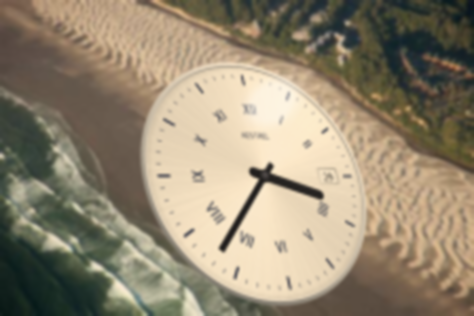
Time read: **3:37**
